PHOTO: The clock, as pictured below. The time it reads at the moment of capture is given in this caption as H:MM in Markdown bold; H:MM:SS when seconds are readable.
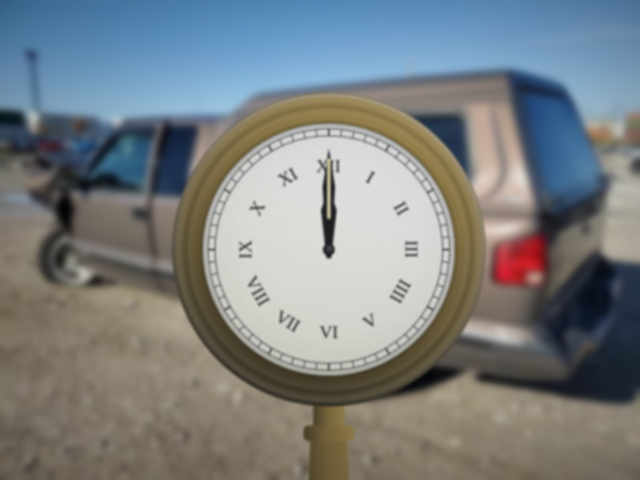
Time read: **12:00**
